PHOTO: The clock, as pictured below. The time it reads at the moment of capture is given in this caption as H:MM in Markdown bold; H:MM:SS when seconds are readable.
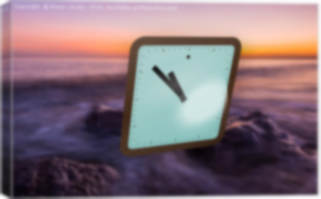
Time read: **10:52**
